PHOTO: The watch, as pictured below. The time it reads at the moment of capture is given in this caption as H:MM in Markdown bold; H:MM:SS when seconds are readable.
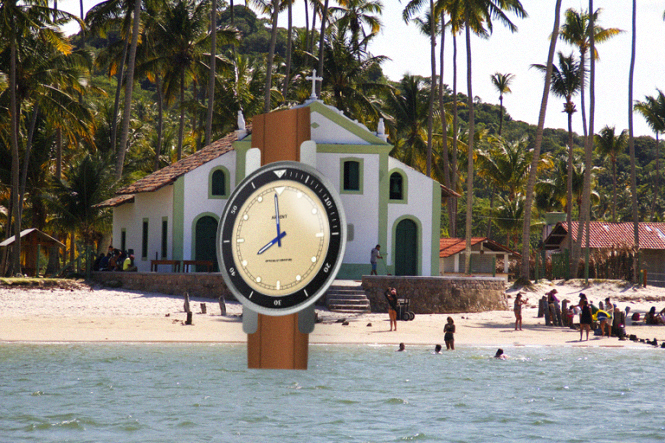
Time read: **7:59**
